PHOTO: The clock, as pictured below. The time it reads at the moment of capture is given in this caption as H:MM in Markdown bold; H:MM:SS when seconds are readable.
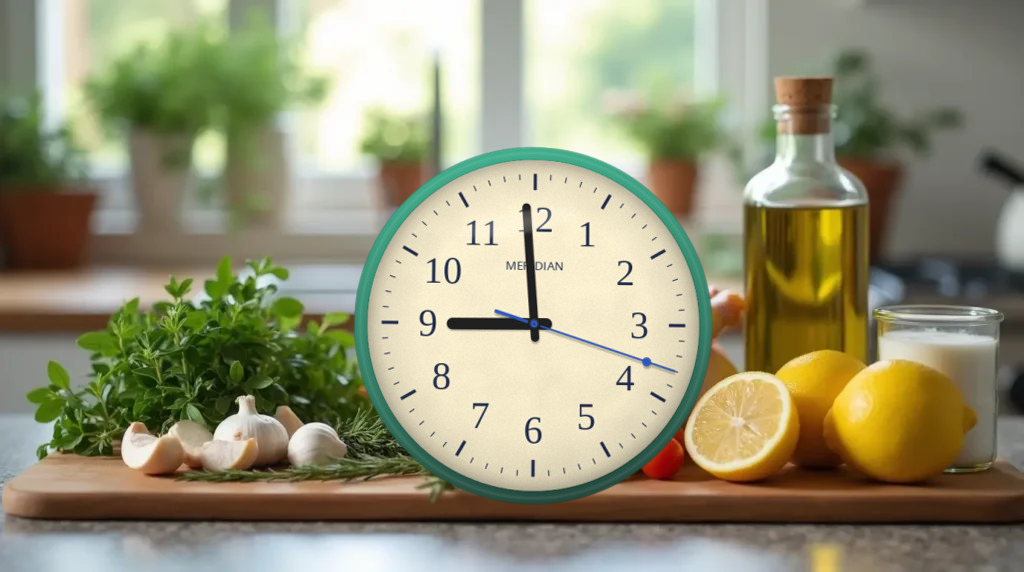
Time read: **8:59:18**
